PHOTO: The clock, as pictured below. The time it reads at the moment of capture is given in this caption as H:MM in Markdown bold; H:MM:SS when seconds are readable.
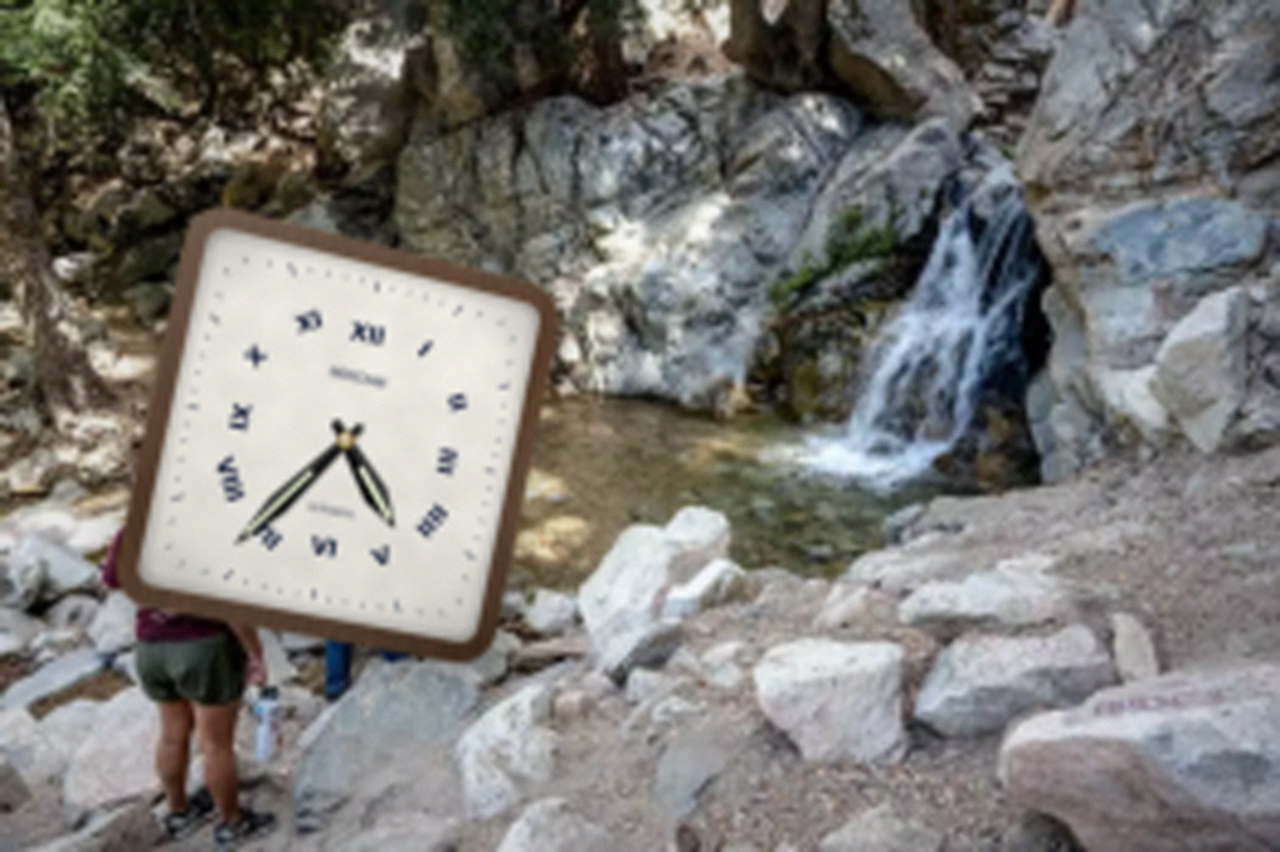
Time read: **4:36**
